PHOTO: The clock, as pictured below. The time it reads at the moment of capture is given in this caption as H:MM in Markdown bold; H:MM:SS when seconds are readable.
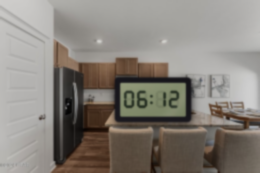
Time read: **6:12**
